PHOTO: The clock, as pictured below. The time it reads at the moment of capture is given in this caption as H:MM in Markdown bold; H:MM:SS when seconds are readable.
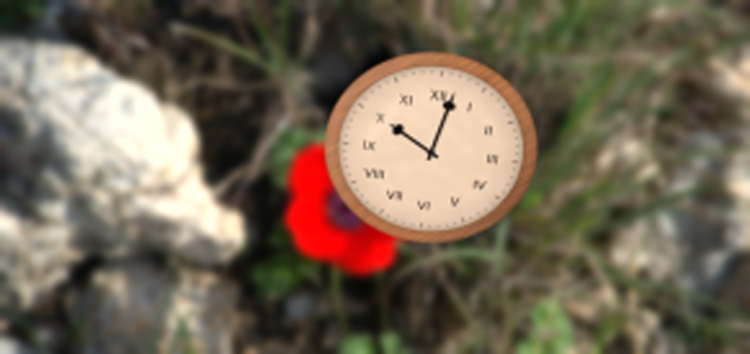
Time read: **10:02**
